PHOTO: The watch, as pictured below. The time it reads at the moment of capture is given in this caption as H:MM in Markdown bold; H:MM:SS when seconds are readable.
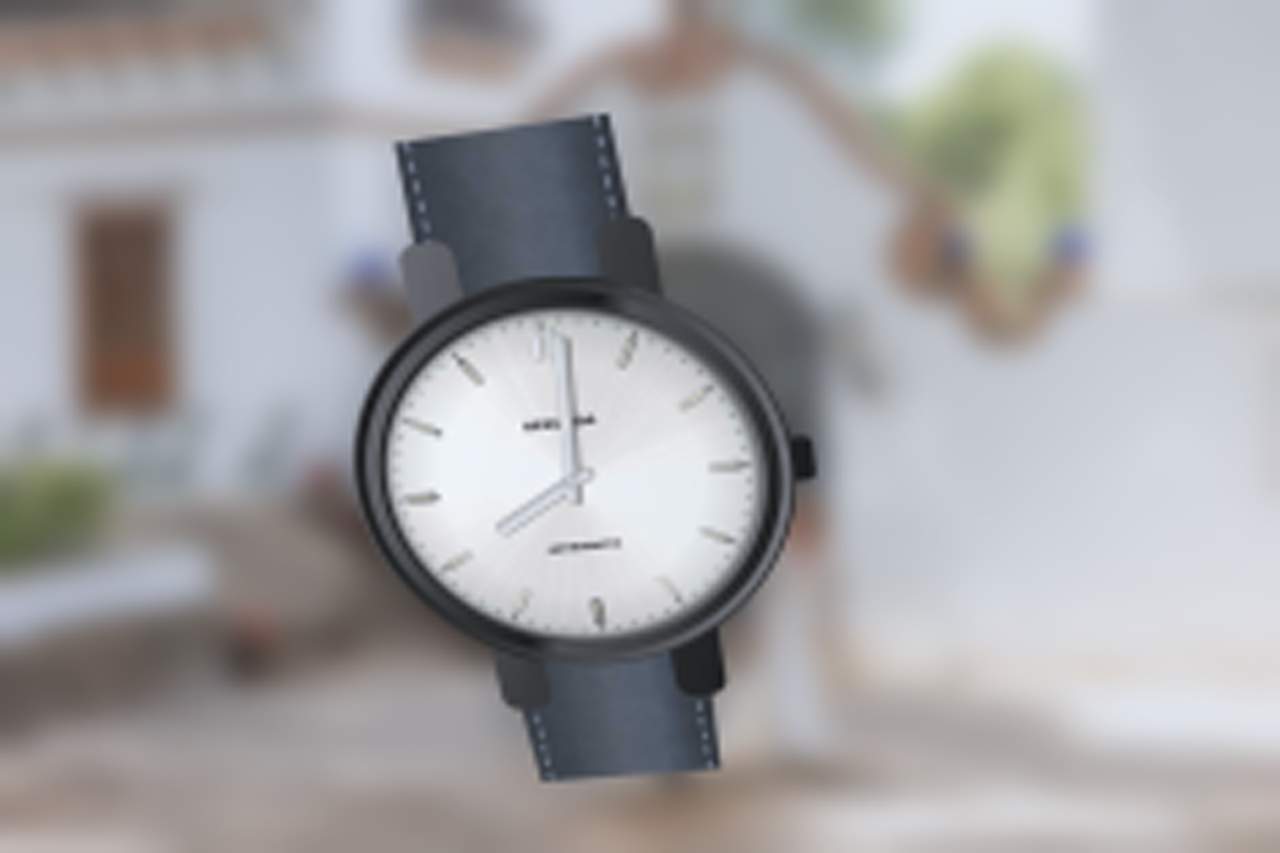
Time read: **8:01**
